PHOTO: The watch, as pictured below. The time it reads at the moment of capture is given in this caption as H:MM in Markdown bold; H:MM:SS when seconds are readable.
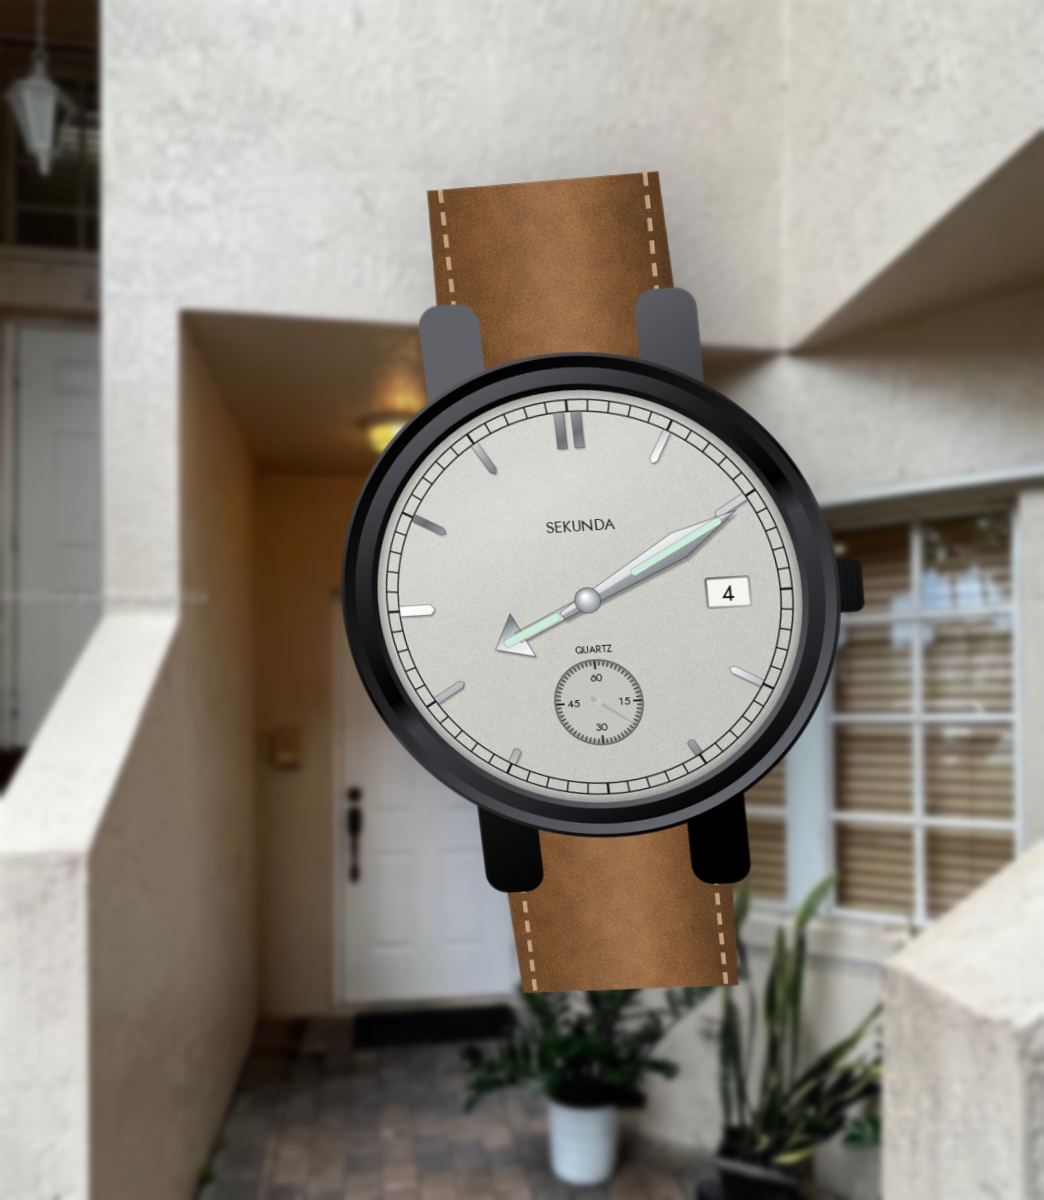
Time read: **8:10:21**
